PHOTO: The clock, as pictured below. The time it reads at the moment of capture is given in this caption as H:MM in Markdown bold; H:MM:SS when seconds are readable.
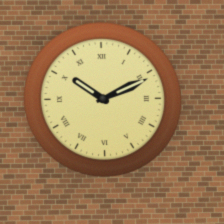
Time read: **10:11**
